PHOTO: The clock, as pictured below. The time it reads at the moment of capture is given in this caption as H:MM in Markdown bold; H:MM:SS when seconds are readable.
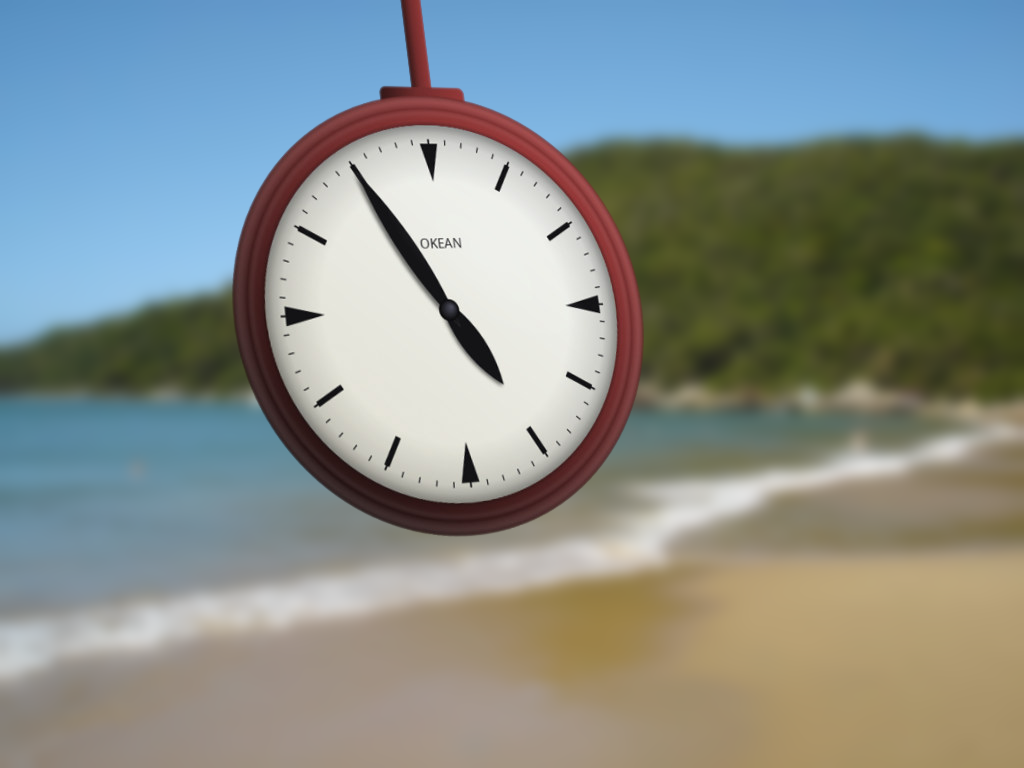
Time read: **4:55**
